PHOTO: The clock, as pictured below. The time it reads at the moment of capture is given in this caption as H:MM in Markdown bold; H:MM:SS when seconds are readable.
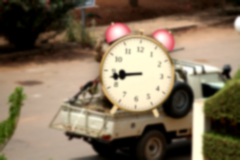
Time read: **8:43**
